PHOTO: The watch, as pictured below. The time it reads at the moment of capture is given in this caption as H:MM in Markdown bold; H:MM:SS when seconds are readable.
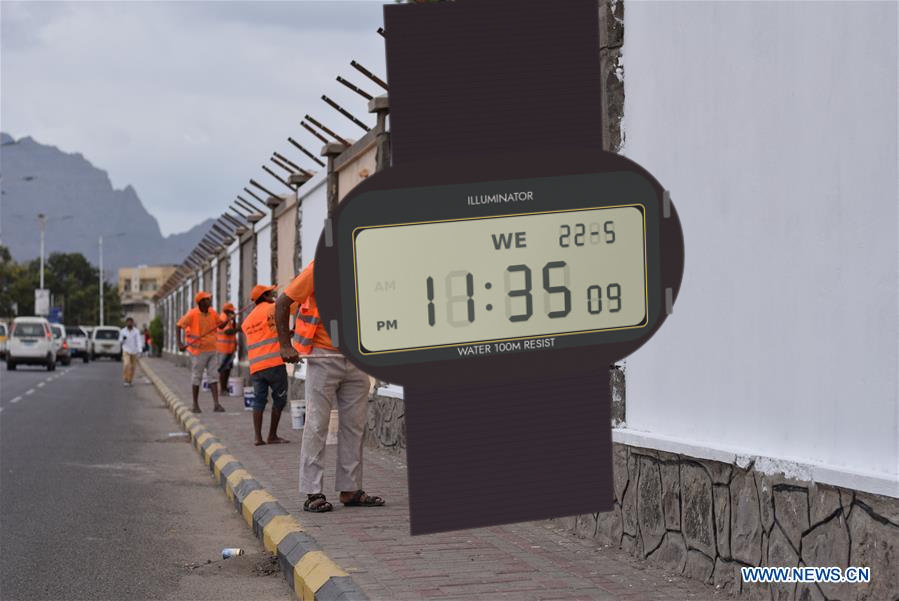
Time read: **11:35:09**
